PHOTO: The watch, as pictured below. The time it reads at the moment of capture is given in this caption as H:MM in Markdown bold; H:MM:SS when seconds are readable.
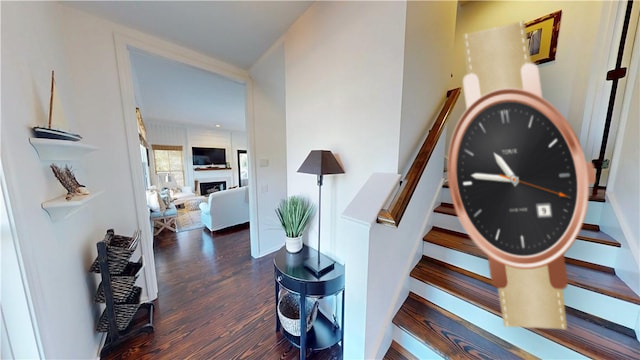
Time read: **10:46:18**
